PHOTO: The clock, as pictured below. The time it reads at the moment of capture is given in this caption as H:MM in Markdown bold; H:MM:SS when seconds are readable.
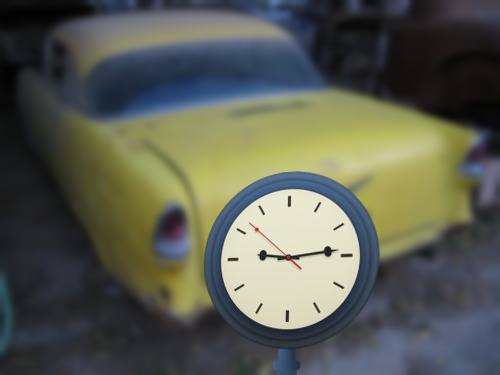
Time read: **9:13:52**
